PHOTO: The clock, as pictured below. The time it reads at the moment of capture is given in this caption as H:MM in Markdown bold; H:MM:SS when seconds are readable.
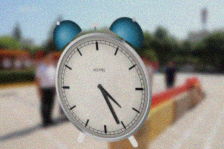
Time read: **4:26**
